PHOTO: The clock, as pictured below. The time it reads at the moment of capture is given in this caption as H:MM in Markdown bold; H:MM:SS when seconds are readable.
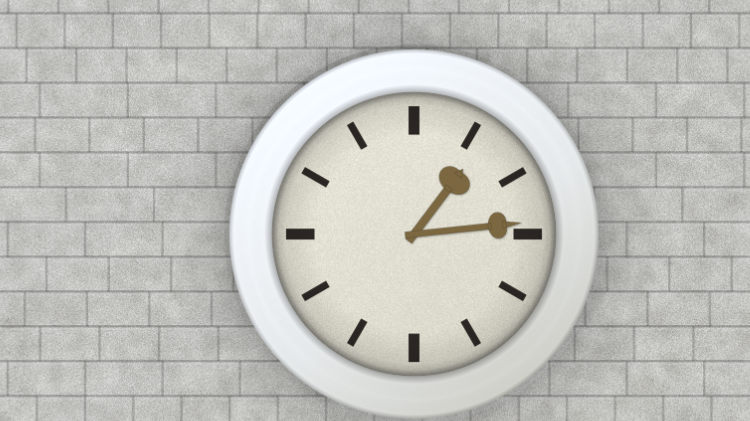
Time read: **1:14**
